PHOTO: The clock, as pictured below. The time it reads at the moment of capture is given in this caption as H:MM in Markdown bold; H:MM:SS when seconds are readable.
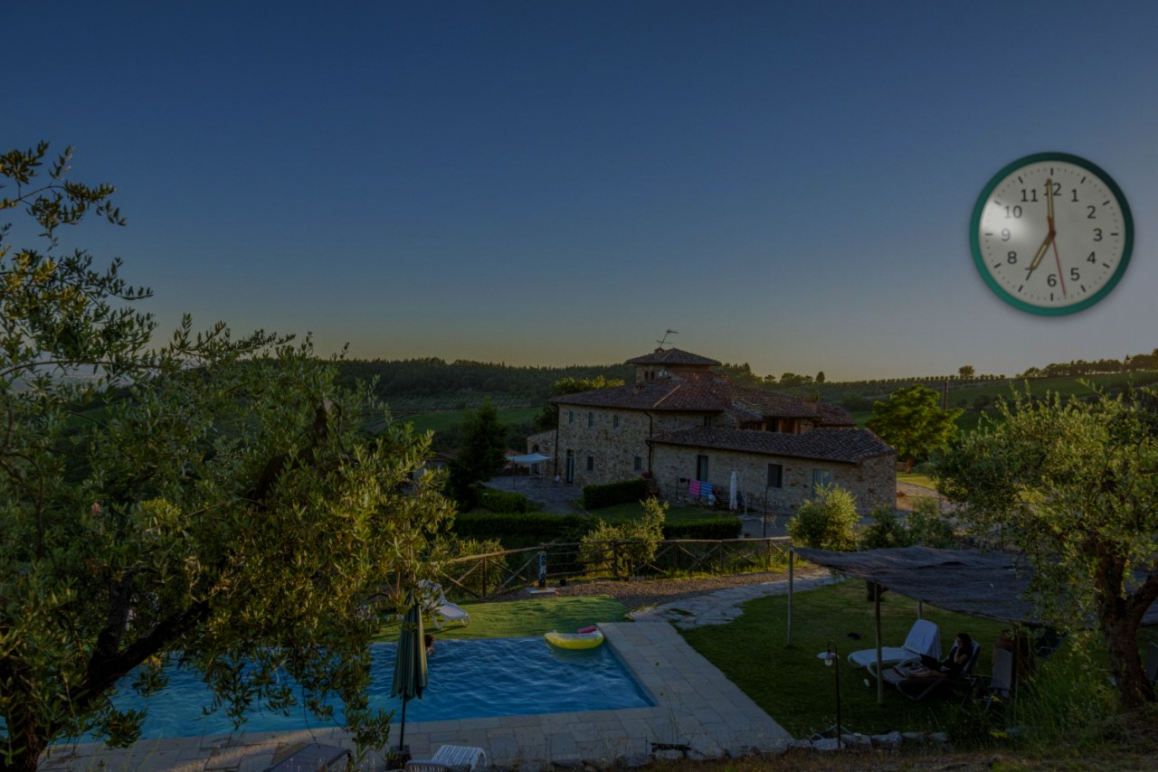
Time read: **6:59:28**
